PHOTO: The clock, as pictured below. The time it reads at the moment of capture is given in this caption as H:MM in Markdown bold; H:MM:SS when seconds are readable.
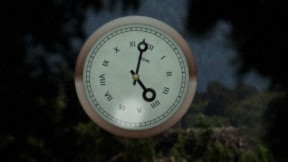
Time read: **3:58**
